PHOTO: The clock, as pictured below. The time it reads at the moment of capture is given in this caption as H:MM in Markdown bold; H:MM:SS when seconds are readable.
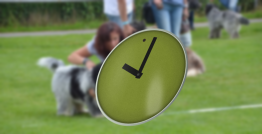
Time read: **10:03**
